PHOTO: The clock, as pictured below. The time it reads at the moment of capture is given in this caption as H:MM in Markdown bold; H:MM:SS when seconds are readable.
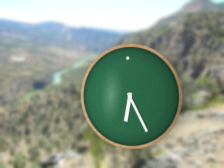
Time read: **6:26**
